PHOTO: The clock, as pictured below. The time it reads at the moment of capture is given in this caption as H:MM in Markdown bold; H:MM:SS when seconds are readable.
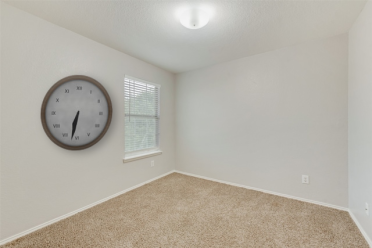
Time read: **6:32**
